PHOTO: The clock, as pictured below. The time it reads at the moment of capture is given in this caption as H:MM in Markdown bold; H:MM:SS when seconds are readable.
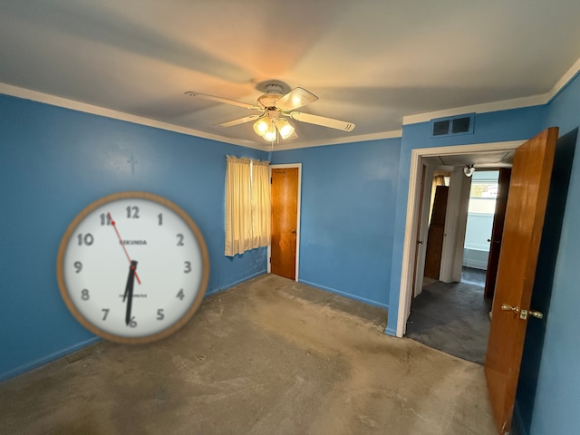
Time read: **6:30:56**
